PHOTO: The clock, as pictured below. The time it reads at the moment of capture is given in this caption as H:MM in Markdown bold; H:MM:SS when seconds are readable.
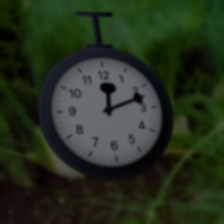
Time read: **12:12**
